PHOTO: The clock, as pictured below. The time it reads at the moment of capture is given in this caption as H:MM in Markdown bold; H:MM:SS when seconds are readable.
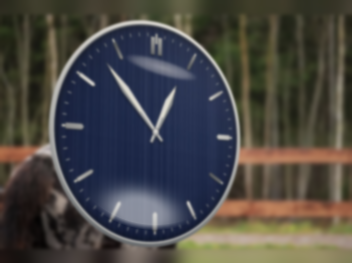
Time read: **12:53**
